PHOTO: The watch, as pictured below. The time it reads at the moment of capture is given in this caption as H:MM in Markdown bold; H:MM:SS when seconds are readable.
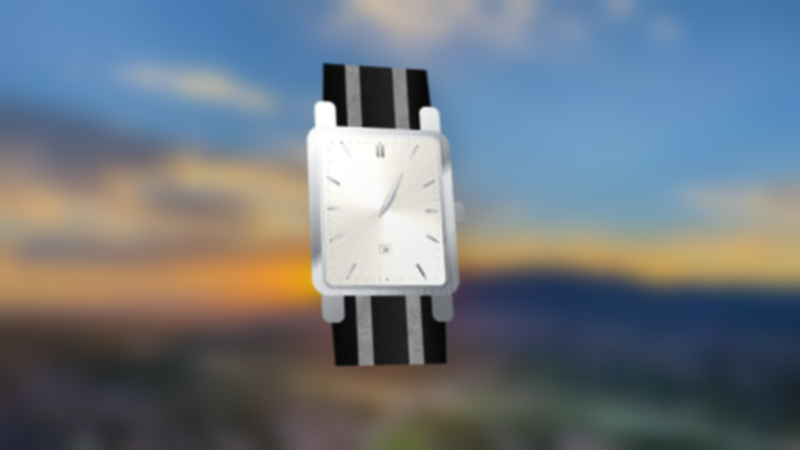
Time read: **1:05**
